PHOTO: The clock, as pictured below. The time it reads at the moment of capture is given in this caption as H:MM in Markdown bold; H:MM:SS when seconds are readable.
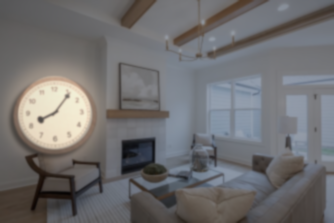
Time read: **8:06**
